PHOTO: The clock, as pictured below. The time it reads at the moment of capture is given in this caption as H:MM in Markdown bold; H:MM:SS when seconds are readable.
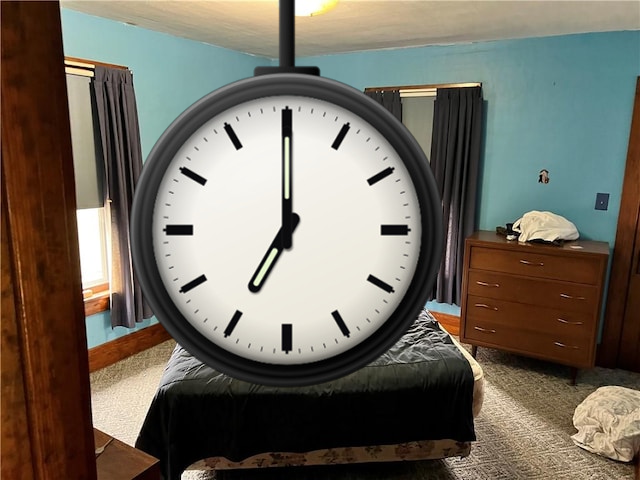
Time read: **7:00**
